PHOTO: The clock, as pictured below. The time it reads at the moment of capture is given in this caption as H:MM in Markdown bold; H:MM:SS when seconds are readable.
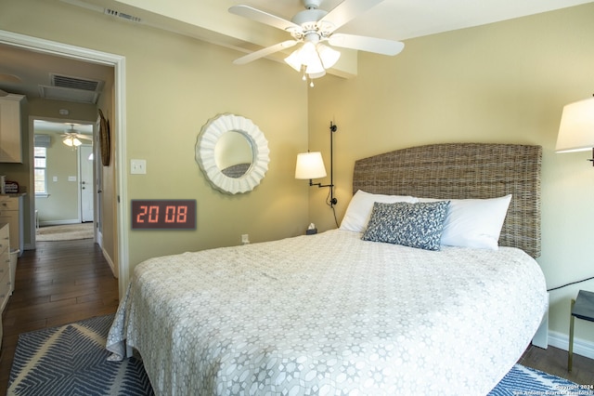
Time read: **20:08**
